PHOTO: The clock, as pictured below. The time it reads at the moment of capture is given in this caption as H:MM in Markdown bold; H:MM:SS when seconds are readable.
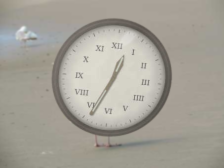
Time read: **12:34**
